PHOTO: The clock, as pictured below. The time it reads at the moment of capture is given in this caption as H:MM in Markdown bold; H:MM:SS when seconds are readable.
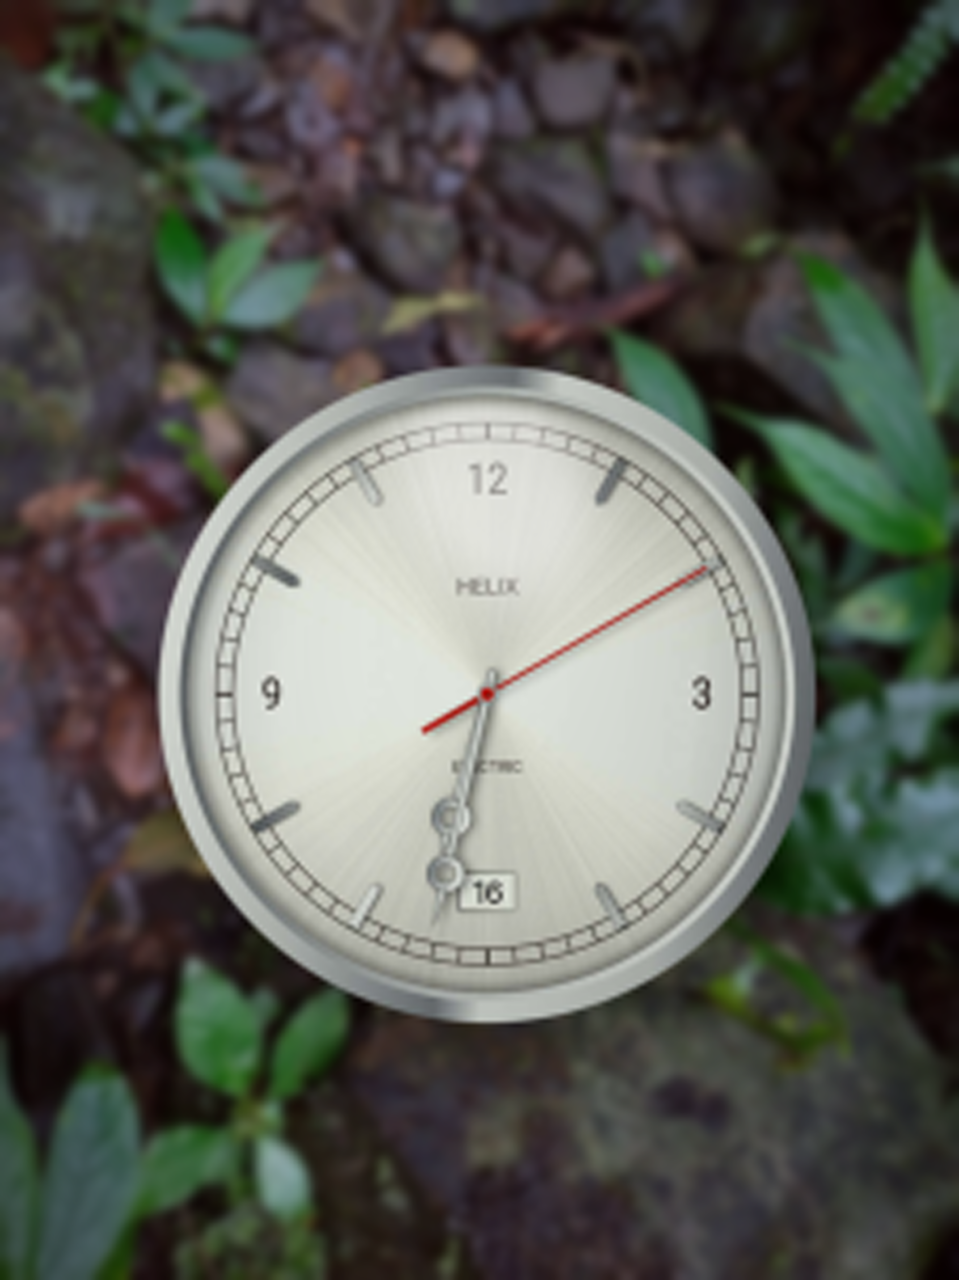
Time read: **6:32:10**
